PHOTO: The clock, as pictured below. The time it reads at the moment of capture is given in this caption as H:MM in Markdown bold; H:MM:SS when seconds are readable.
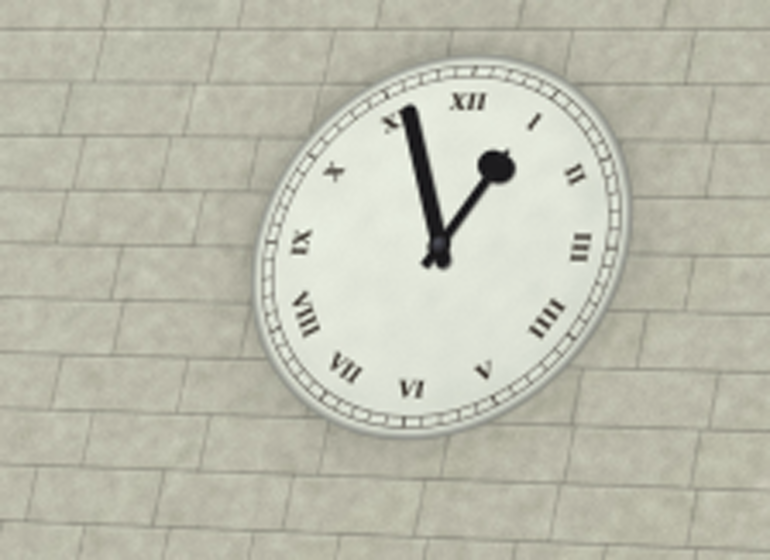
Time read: **12:56**
